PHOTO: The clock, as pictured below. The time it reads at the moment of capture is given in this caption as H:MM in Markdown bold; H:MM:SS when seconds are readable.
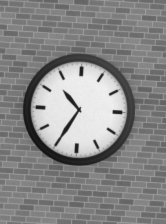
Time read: **10:35**
